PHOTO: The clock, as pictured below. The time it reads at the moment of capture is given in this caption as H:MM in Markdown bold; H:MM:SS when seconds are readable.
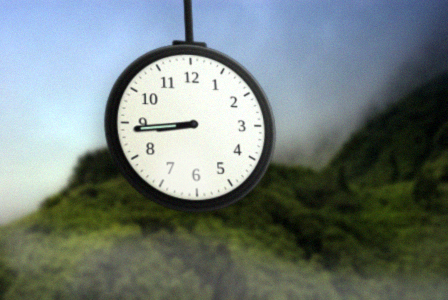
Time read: **8:44**
